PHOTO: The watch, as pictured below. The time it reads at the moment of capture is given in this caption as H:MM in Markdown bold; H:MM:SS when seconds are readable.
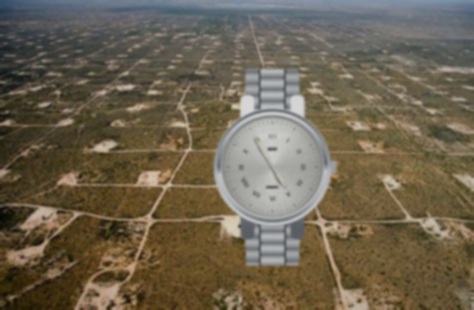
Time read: **4:55**
